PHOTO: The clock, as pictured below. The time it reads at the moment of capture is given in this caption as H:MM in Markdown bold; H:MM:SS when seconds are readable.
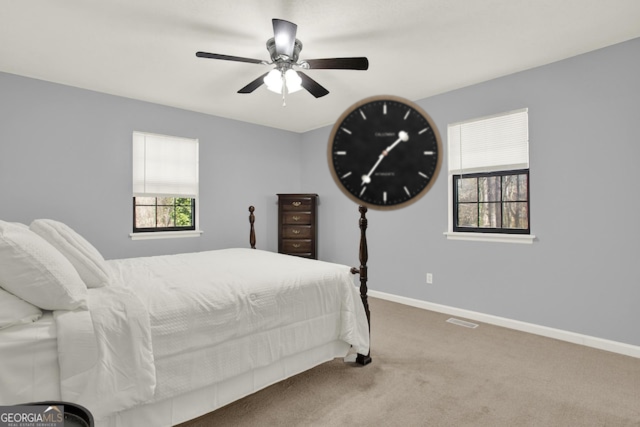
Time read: **1:36**
